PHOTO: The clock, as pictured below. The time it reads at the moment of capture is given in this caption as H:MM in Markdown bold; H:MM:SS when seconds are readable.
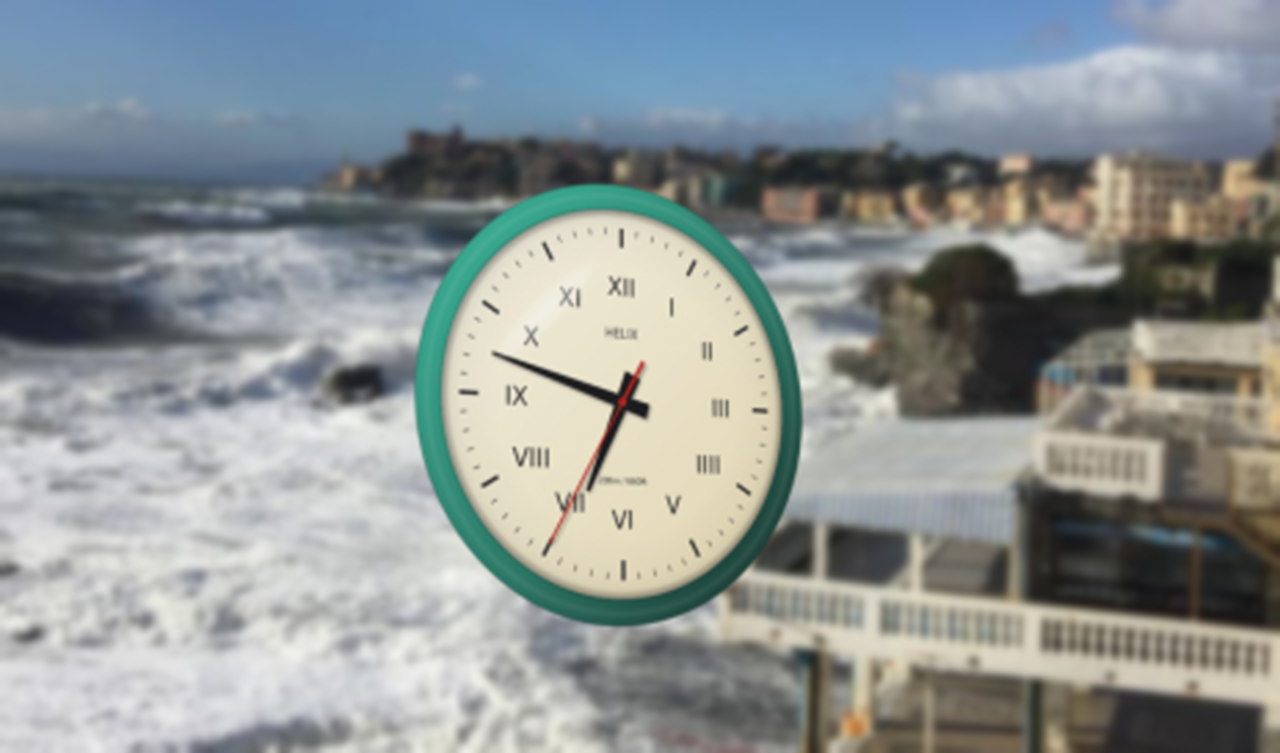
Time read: **6:47:35**
